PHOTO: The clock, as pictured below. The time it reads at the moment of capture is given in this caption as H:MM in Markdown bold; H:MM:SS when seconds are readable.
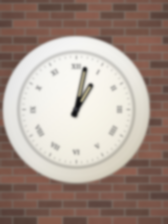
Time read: **1:02**
